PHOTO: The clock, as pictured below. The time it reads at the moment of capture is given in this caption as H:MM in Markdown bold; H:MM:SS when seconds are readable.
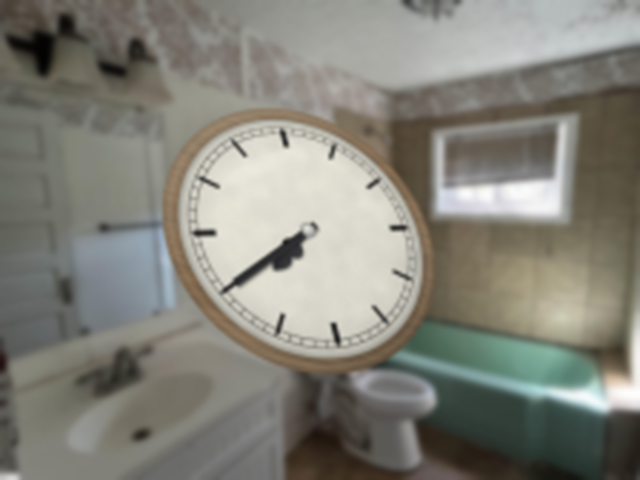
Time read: **7:40**
